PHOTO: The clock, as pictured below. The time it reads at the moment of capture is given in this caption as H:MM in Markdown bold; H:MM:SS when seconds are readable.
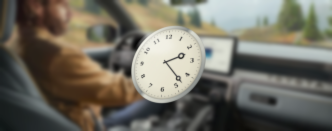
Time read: **2:23**
